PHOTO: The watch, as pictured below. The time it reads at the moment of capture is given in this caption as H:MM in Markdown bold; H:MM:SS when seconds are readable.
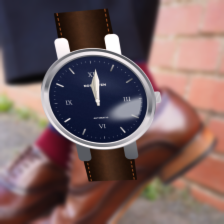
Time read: **12:01**
